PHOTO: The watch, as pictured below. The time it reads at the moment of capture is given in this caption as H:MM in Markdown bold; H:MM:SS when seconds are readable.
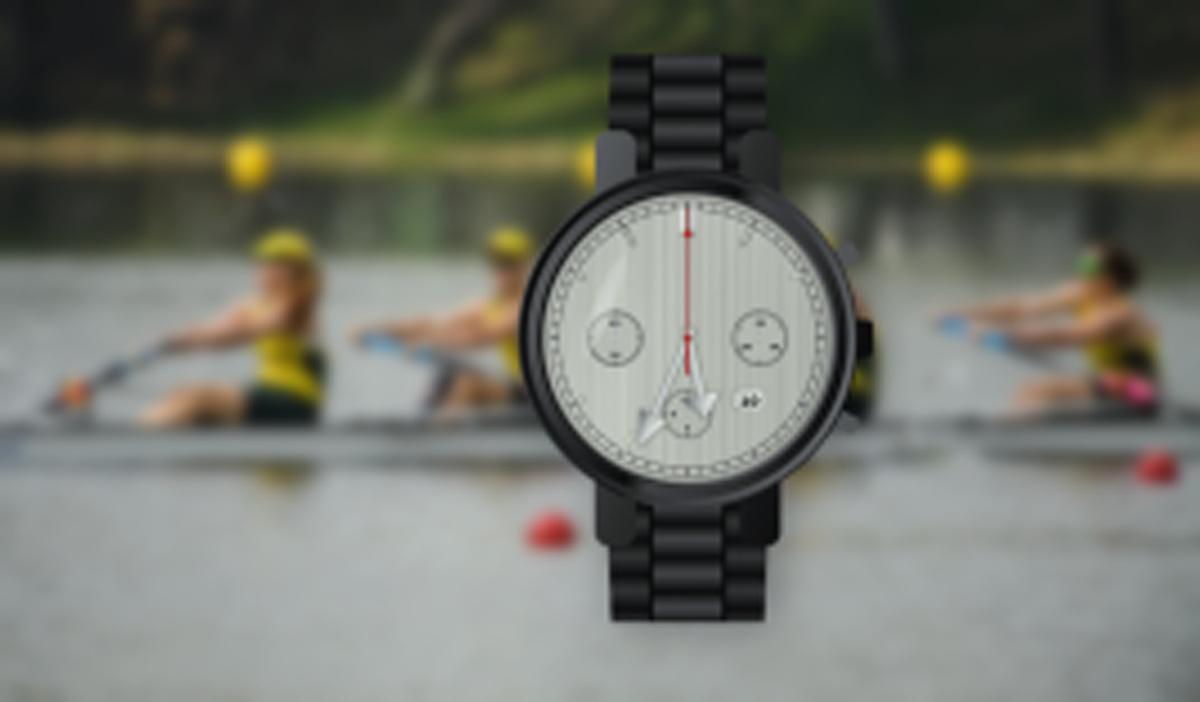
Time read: **5:34**
